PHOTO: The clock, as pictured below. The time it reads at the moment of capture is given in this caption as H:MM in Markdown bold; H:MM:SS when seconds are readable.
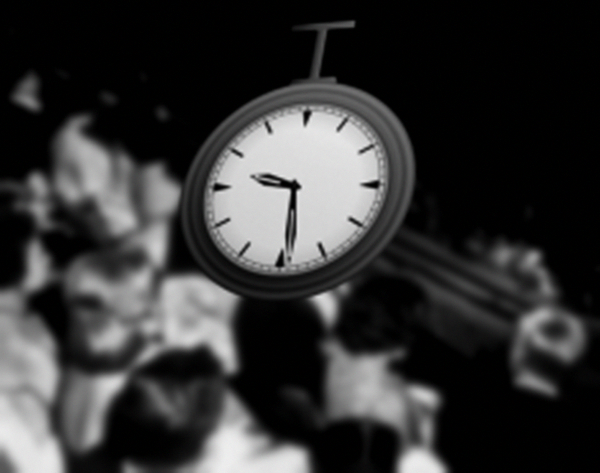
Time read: **9:29**
